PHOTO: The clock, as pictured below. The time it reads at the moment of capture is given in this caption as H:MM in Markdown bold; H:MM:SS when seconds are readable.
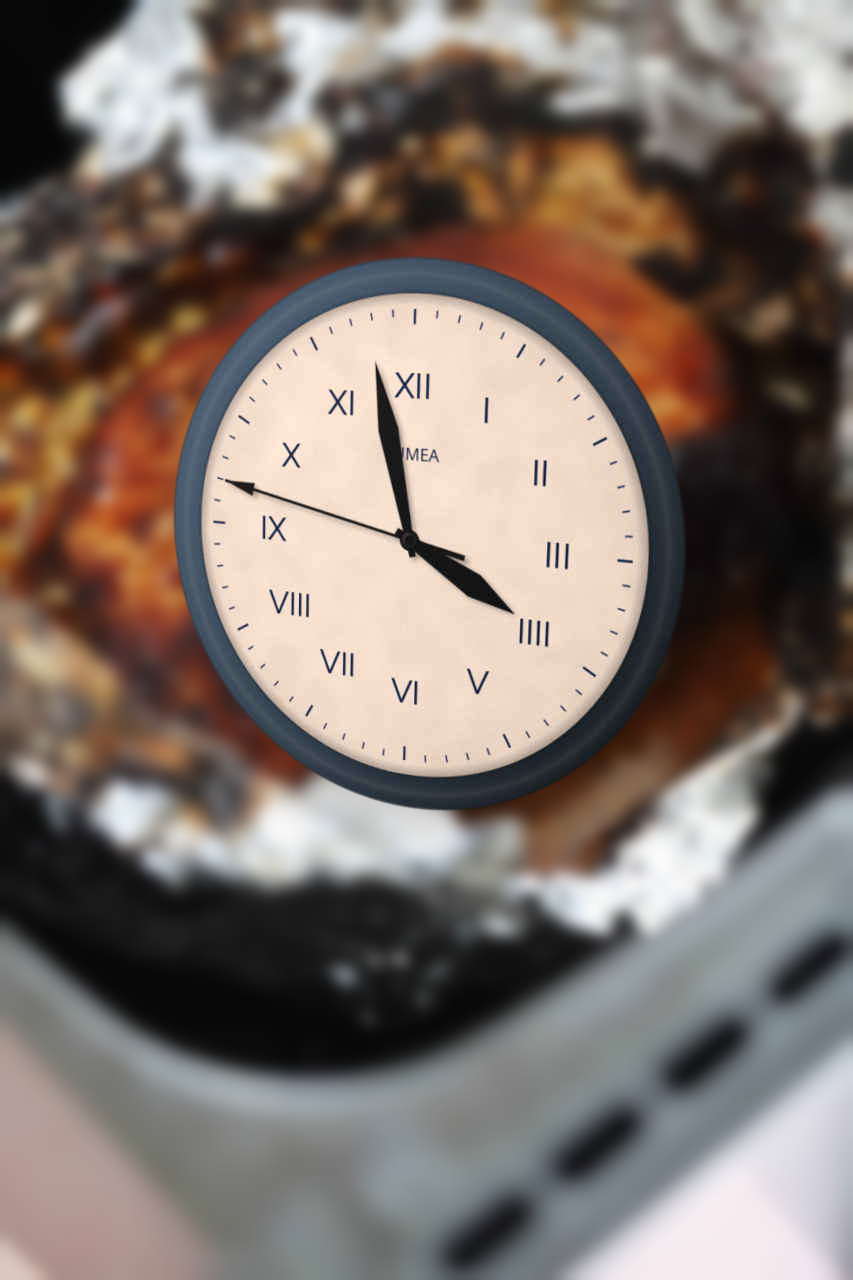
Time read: **3:57:47**
